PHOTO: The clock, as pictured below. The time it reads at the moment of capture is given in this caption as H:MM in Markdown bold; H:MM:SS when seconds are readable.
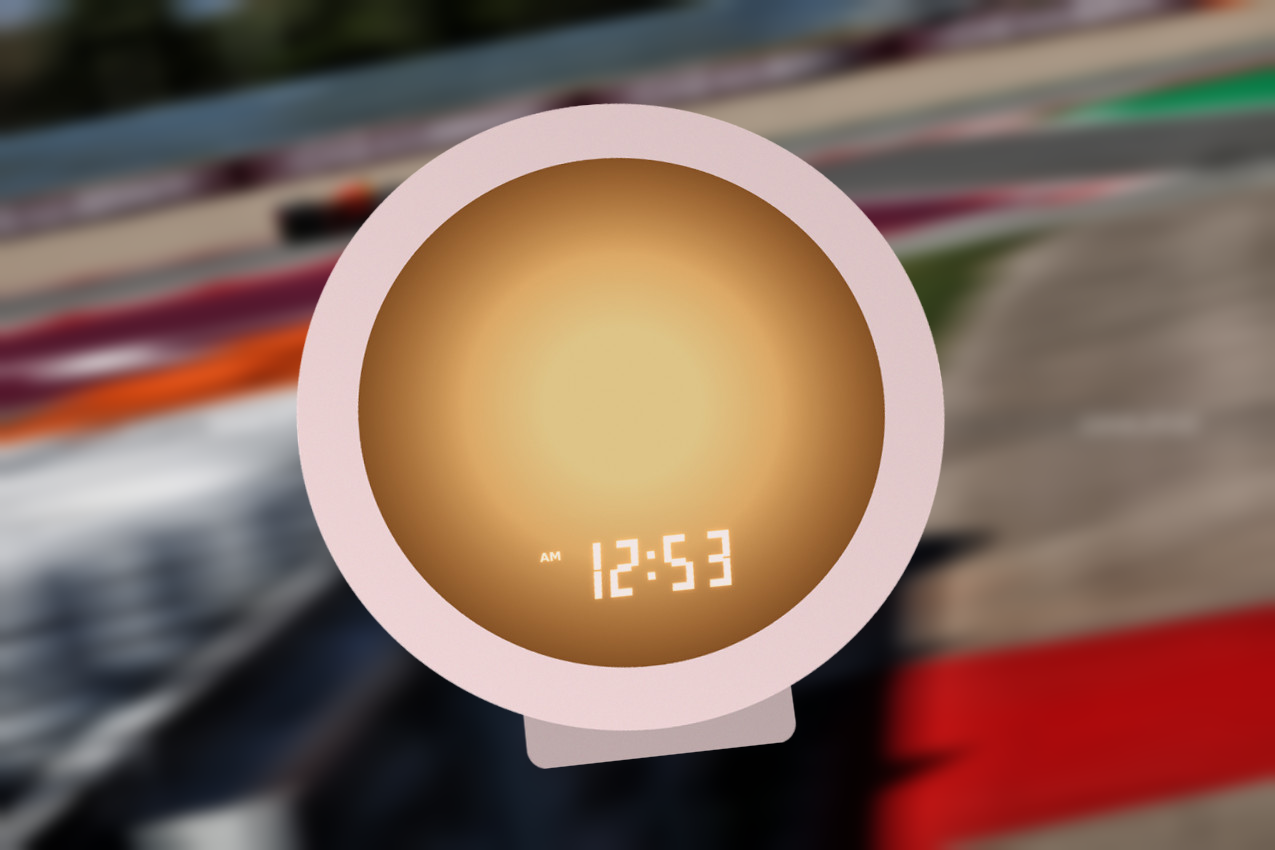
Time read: **12:53**
